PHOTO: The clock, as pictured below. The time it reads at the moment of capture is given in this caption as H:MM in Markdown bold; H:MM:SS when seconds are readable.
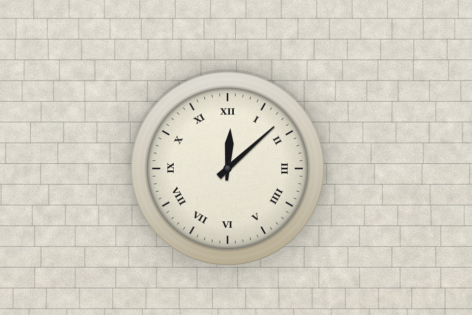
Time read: **12:08**
